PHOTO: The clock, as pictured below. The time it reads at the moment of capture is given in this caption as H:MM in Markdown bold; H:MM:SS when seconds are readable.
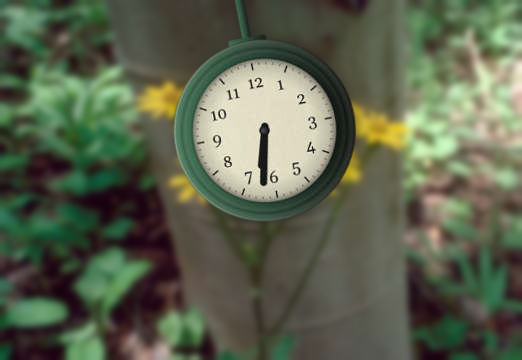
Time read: **6:32**
